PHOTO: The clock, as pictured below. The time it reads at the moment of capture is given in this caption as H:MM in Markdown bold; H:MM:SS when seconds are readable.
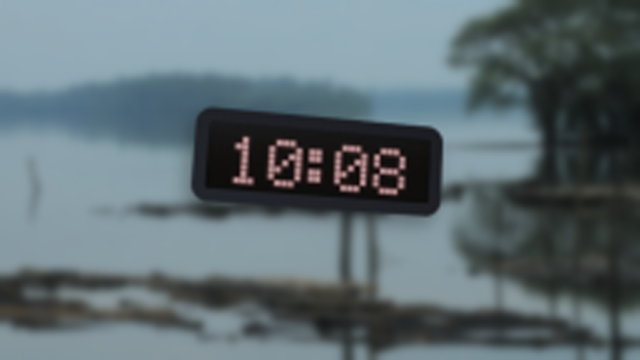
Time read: **10:08**
